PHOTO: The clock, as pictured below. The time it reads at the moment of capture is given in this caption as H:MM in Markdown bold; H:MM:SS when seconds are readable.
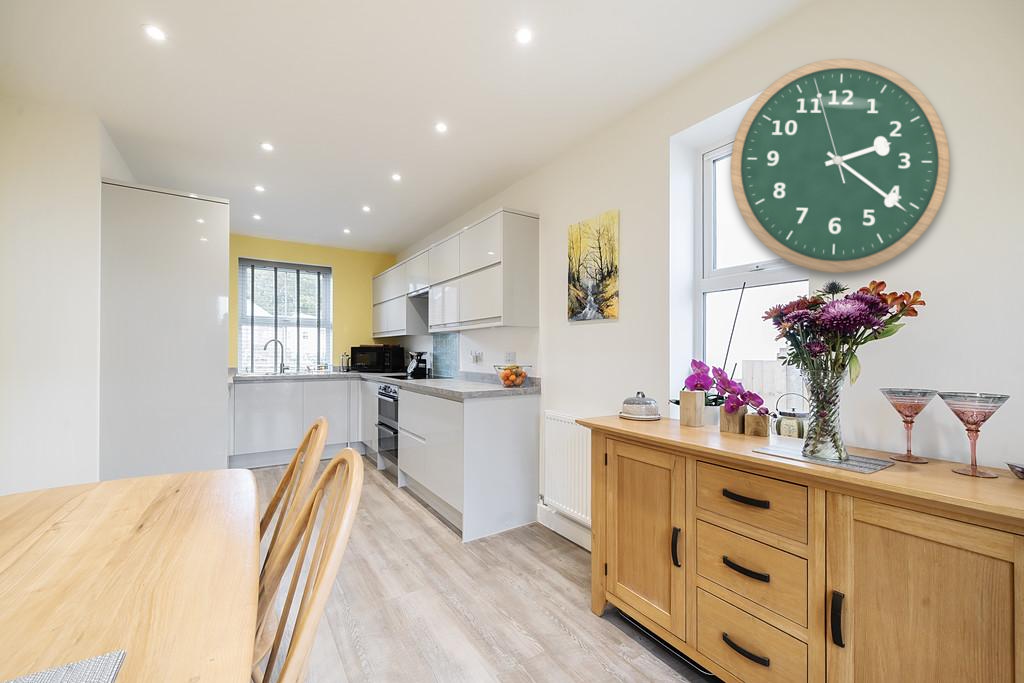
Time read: **2:20:57**
